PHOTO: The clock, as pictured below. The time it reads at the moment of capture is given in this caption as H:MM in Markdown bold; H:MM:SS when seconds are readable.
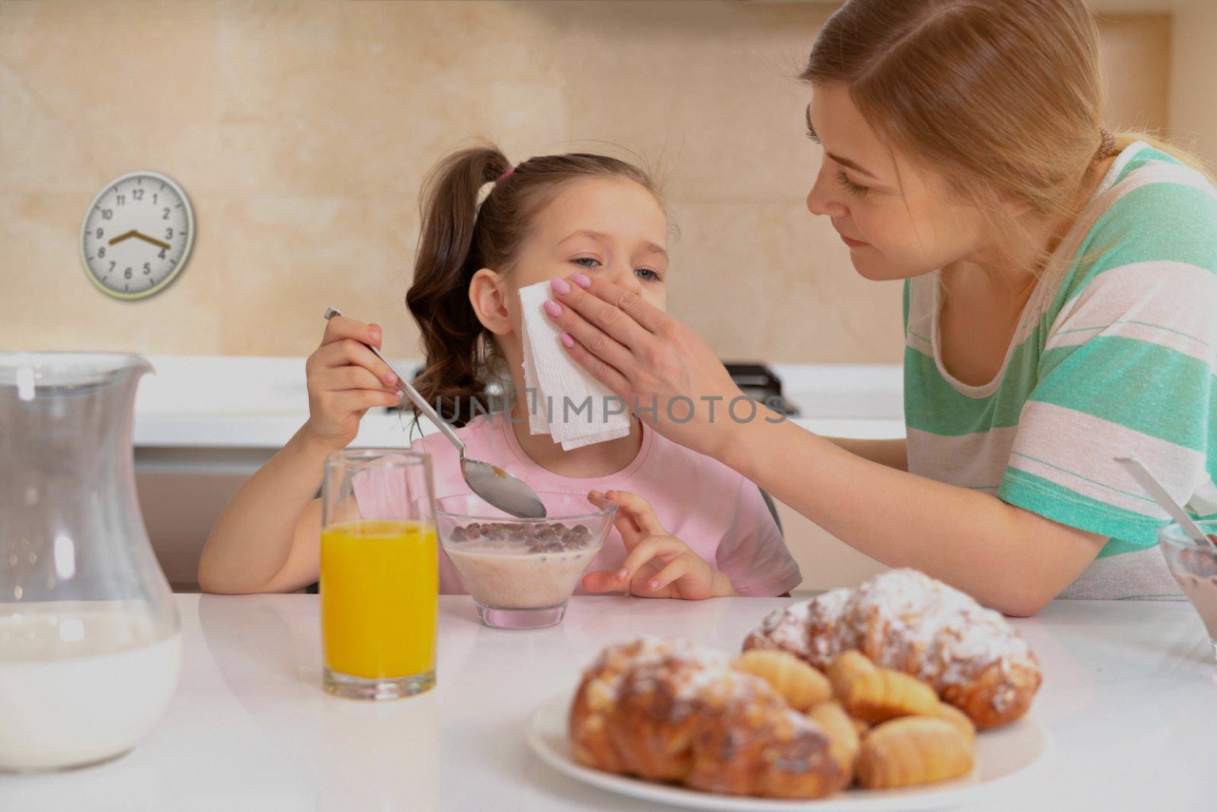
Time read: **8:18**
